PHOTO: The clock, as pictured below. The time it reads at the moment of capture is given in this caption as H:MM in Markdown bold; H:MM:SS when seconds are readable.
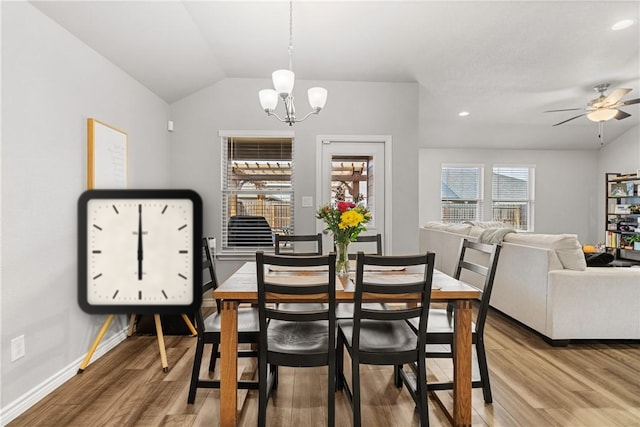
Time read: **6:00**
